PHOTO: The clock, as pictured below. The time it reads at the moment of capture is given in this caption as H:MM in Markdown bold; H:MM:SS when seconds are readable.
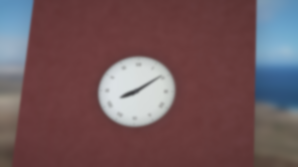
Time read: **8:09**
